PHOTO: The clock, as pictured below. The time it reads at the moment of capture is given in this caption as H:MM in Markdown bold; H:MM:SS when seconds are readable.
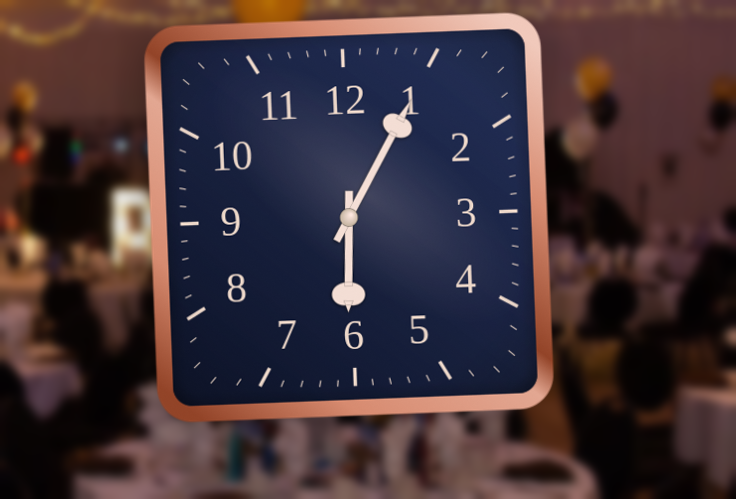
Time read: **6:05**
